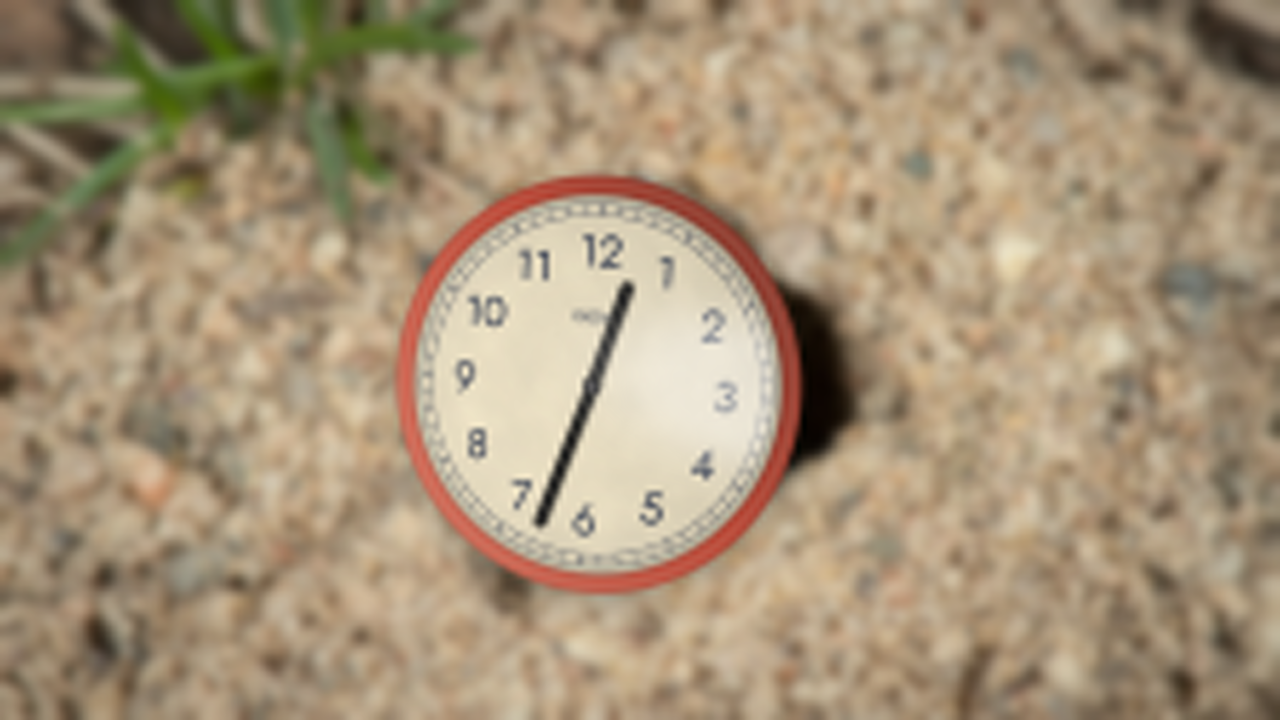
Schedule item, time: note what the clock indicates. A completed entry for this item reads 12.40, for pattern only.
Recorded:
12.33
